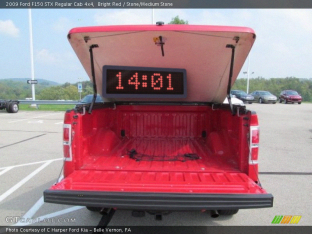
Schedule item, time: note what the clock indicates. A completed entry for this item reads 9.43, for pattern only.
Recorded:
14.01
